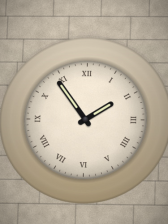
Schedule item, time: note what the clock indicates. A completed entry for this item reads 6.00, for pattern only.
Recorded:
1.54
